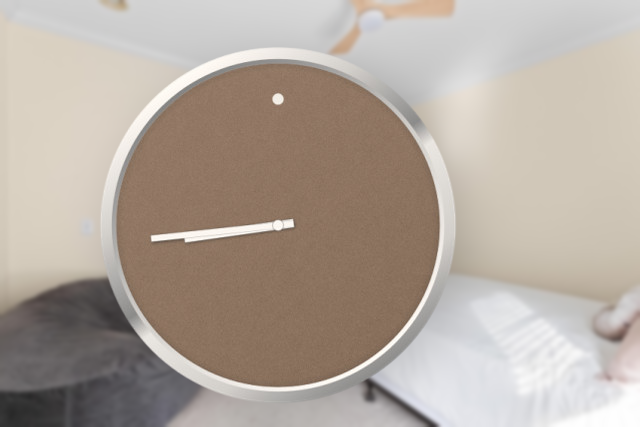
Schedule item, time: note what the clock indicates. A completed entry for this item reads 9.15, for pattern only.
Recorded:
8.44
